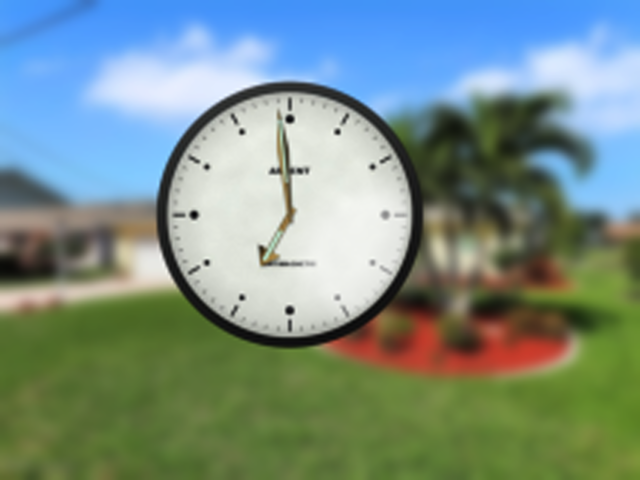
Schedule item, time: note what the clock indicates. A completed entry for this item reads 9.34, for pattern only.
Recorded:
6.59
